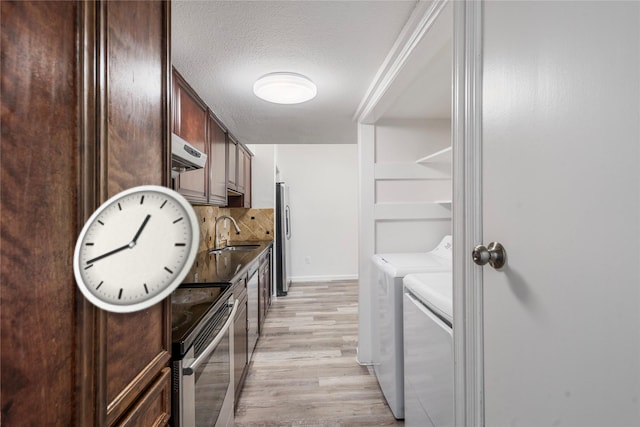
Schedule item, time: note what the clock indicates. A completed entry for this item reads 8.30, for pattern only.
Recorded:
12.41
